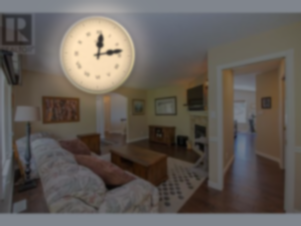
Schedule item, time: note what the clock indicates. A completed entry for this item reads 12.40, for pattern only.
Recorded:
12.13
